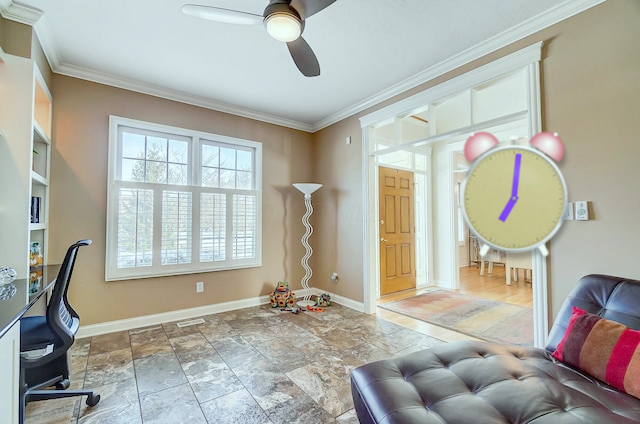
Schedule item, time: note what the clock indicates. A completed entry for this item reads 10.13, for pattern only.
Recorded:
7.01
